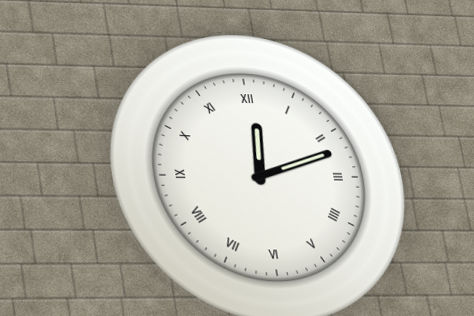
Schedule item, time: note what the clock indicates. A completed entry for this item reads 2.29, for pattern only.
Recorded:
12.12
